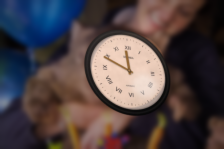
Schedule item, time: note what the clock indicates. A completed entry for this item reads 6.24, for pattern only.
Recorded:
11.49
